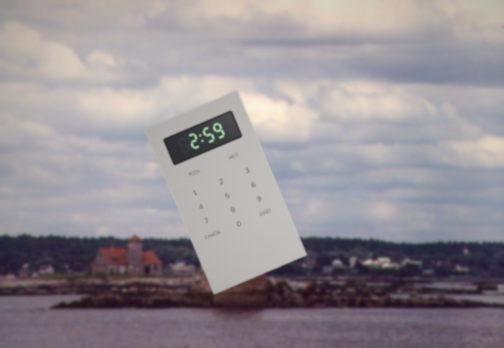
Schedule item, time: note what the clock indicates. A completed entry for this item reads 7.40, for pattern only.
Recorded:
2.59
